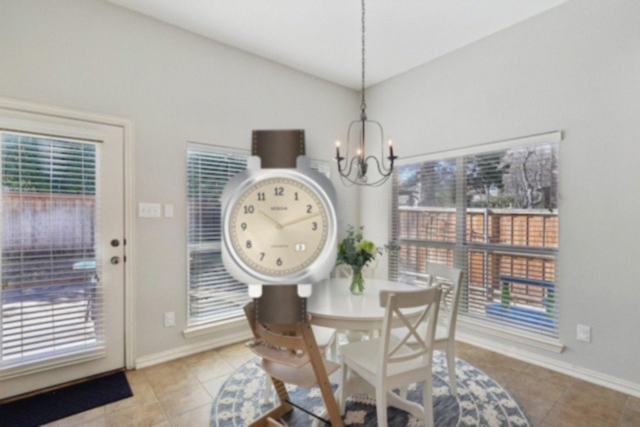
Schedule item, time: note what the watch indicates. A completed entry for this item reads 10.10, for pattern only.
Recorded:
10.12
